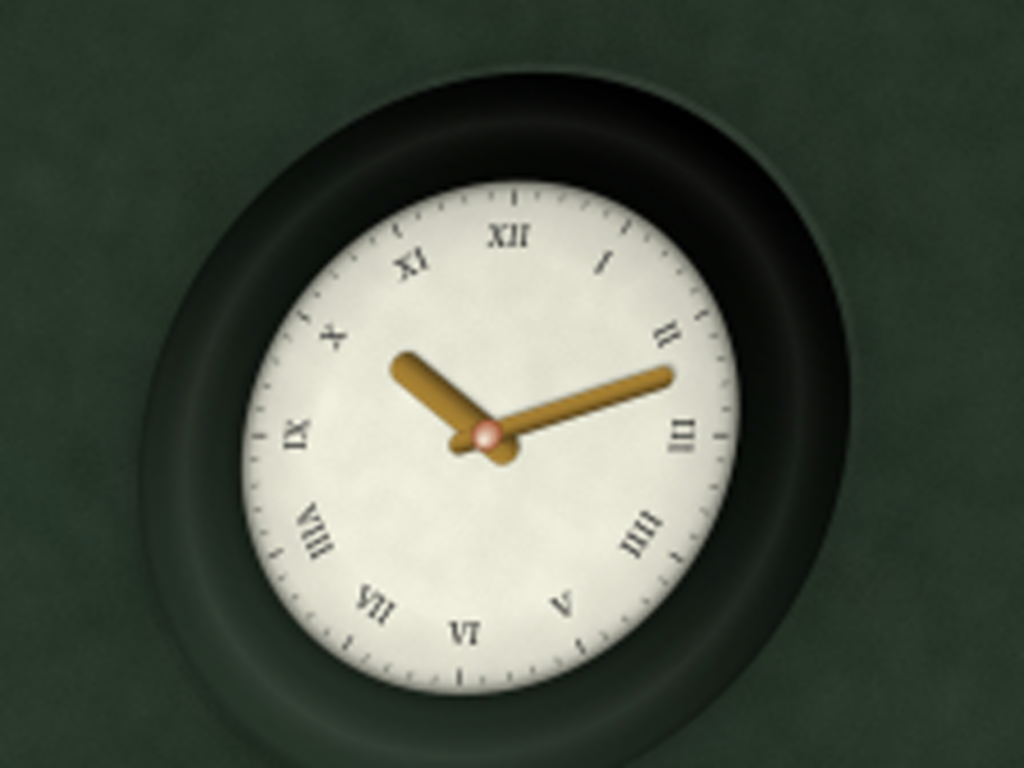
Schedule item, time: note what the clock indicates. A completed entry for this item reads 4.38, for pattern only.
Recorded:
10.12
